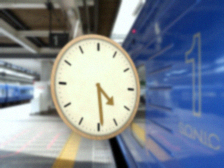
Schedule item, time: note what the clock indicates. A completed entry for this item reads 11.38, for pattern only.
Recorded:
4.29
